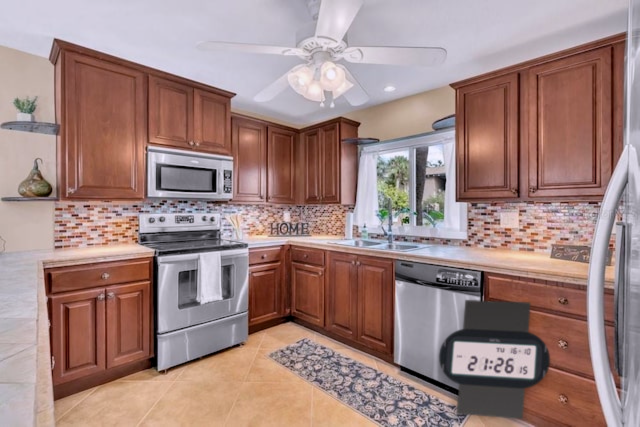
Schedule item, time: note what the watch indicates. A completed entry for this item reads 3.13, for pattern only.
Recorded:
21.26
